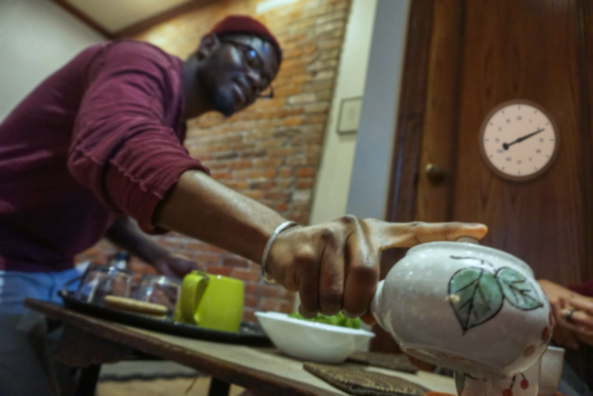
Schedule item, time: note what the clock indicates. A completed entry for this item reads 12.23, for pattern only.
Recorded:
8.11
